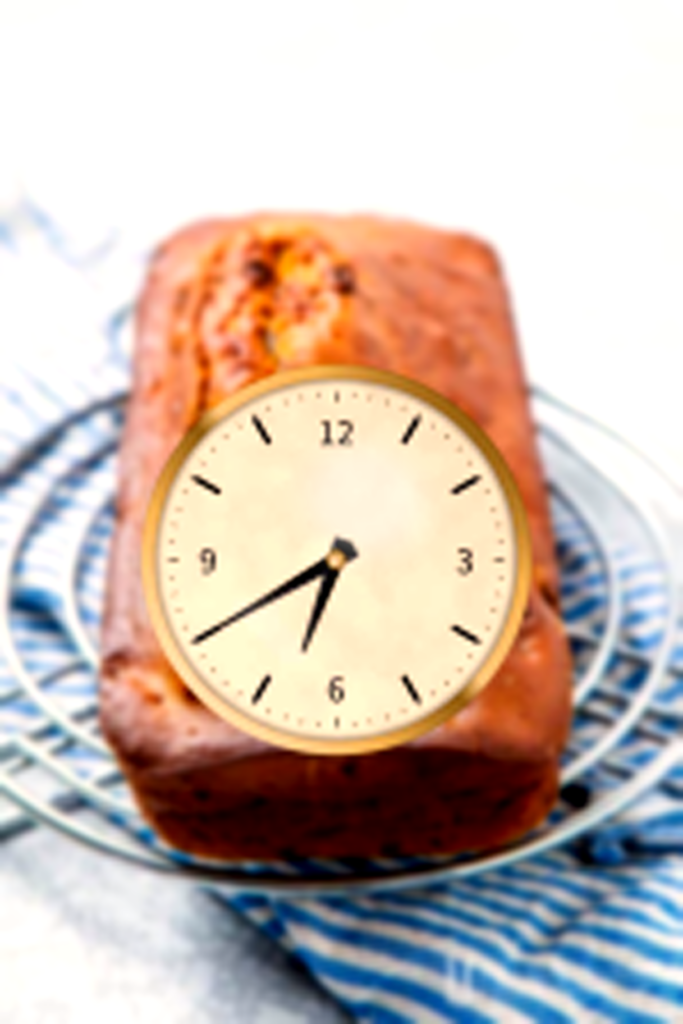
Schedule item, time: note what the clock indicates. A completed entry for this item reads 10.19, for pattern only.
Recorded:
6.40
